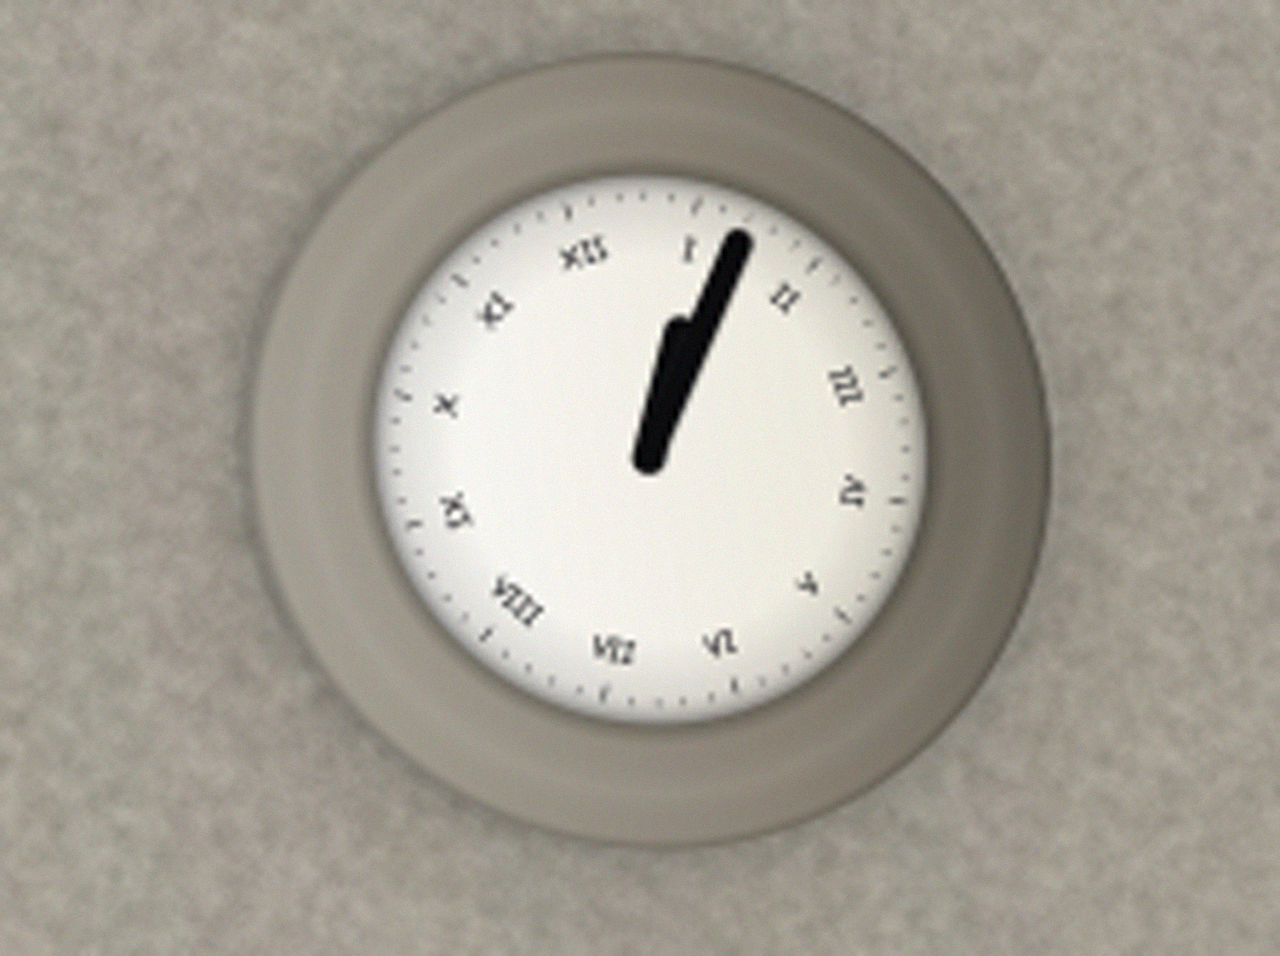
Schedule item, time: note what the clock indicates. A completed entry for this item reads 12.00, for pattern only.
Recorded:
1.07
